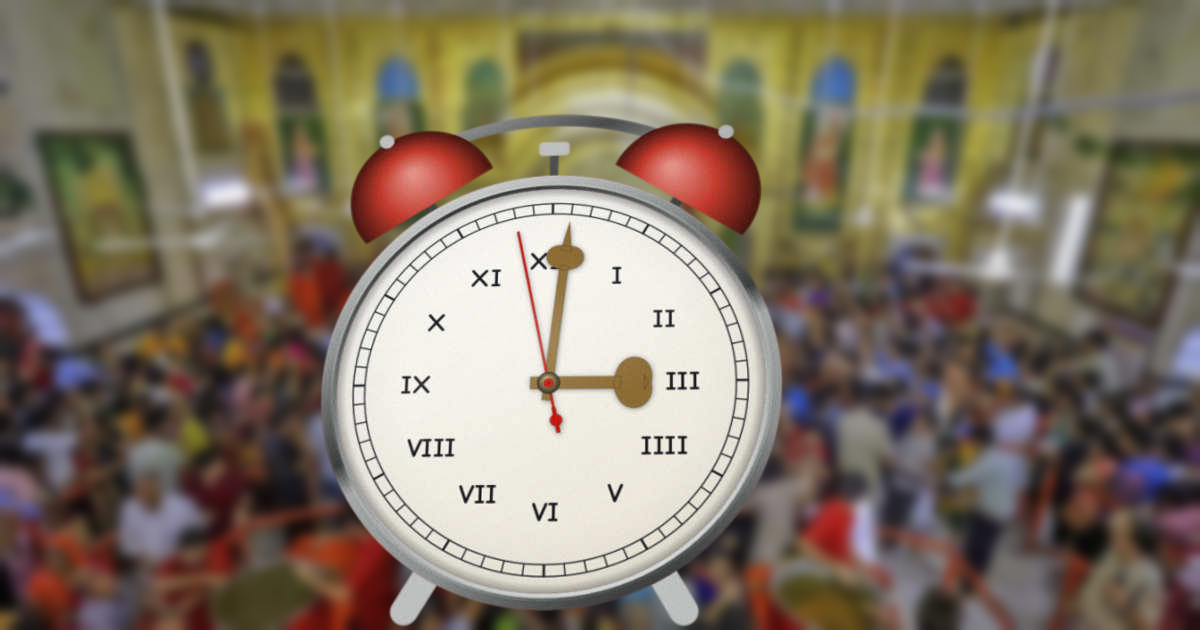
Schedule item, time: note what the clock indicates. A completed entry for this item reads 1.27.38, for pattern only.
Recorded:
3.00.58
